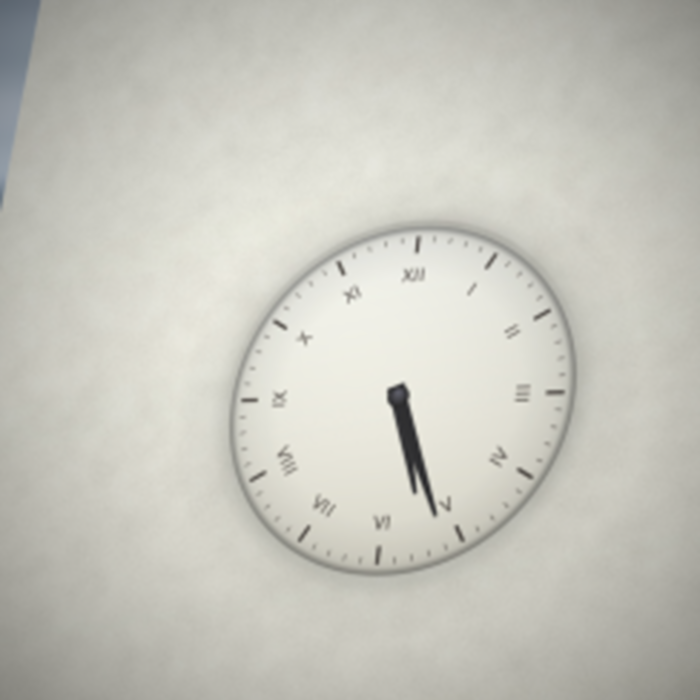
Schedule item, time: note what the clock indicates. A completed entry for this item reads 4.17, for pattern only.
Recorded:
5.26
